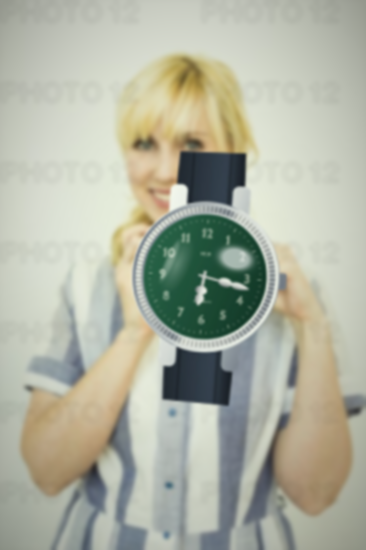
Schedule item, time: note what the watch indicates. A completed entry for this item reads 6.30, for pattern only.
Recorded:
6.17
